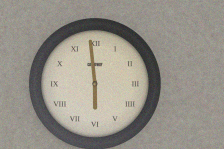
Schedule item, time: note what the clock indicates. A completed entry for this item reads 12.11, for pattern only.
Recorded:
5.59
